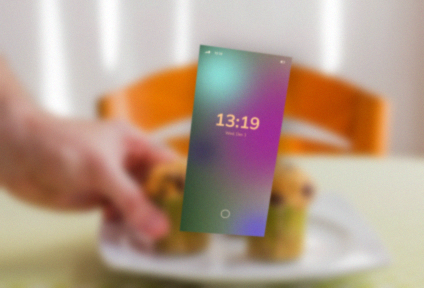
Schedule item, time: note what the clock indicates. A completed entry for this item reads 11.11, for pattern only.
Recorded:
13.19
